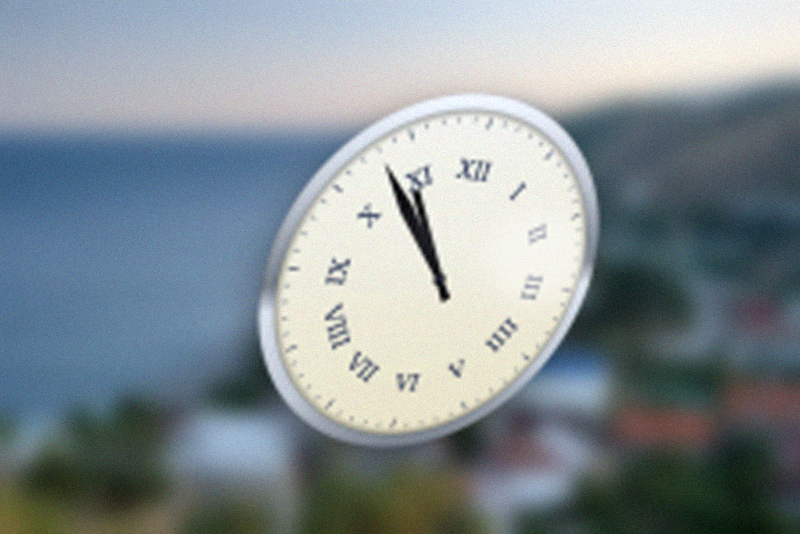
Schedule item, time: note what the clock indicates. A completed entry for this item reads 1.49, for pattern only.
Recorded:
10.53
